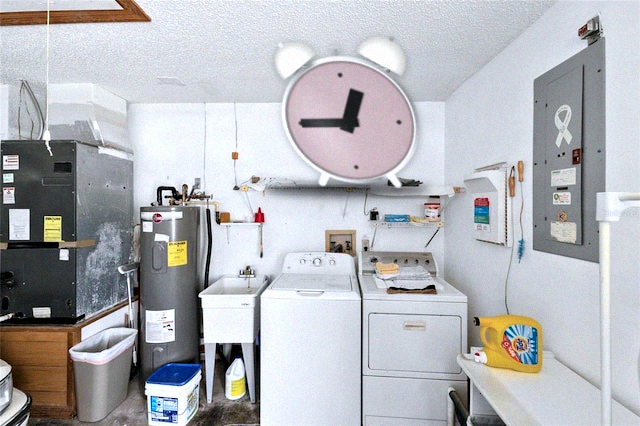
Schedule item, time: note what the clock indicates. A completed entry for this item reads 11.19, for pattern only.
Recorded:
12.45
